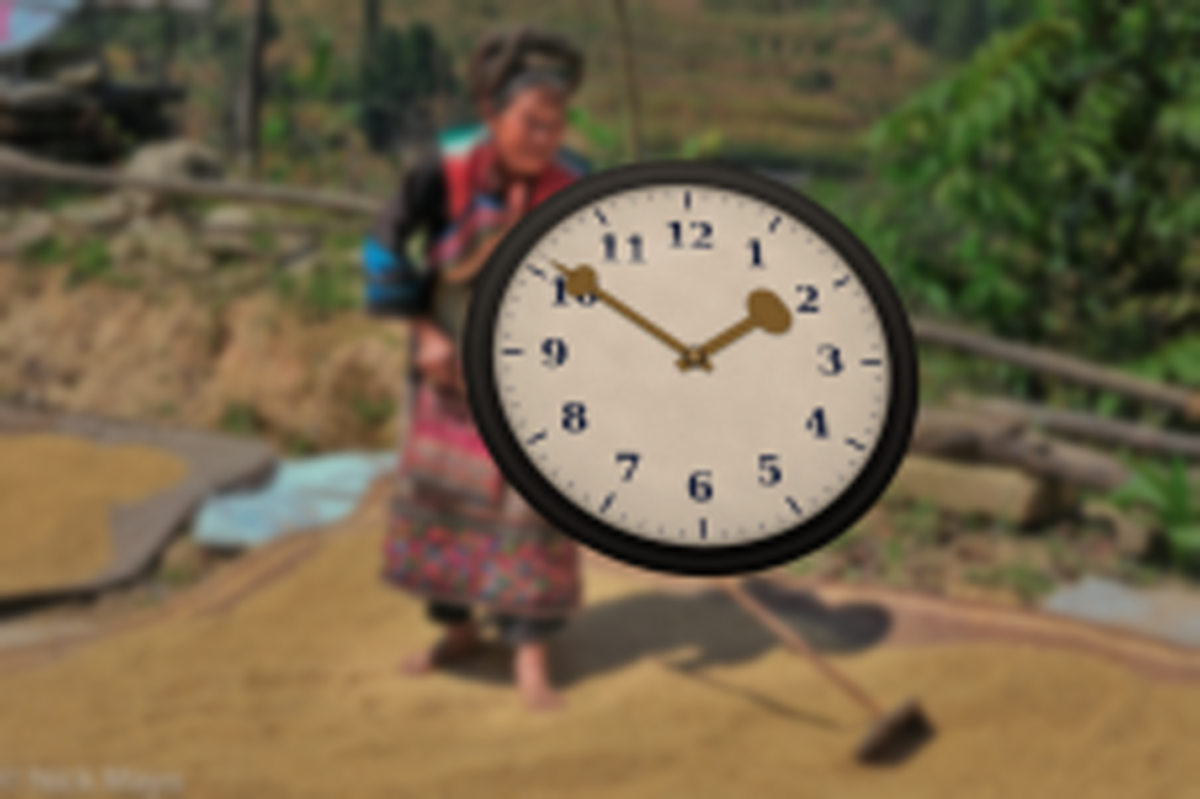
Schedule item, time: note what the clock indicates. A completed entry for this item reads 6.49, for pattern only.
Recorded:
1.51
